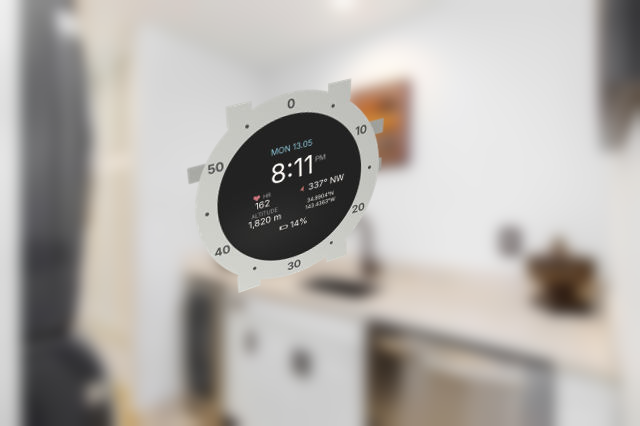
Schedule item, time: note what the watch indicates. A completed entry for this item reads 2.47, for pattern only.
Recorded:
8.11
